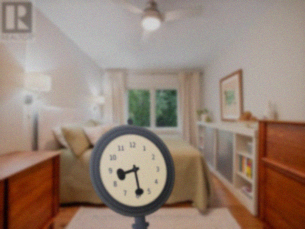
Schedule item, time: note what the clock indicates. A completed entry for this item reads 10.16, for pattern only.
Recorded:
8.29
